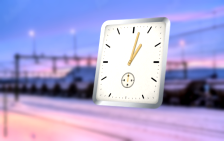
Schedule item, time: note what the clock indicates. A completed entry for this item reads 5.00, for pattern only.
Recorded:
1.02
